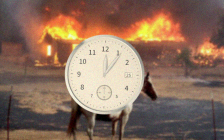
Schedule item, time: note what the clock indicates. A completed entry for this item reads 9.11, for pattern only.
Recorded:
12.06
